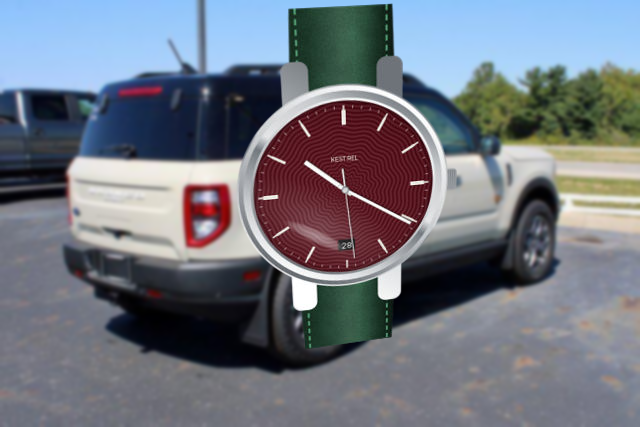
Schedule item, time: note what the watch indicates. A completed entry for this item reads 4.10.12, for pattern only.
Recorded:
10.20.29
